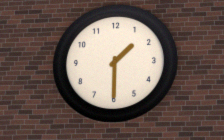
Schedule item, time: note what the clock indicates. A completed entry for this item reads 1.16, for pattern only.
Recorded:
1.30
